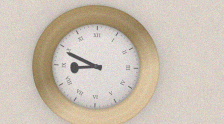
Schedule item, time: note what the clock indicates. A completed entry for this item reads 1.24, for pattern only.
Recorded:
8.49
